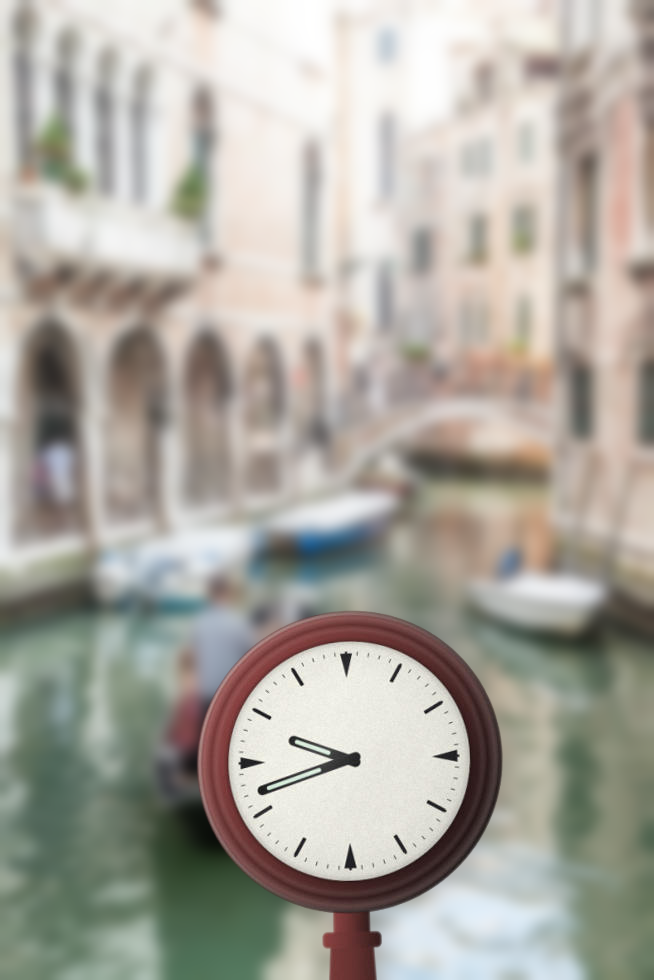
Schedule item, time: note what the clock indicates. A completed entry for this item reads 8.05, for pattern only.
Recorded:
9.42
